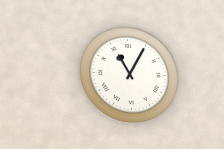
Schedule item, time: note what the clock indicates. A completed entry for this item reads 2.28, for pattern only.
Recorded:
11.05
